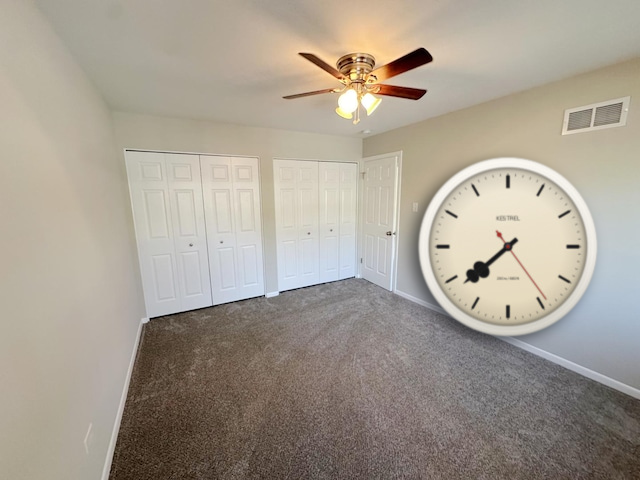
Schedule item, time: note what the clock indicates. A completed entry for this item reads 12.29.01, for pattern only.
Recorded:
7.38.24
